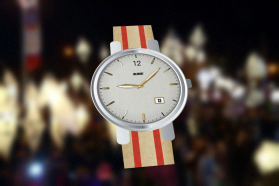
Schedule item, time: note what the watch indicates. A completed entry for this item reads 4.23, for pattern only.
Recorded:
9.08
